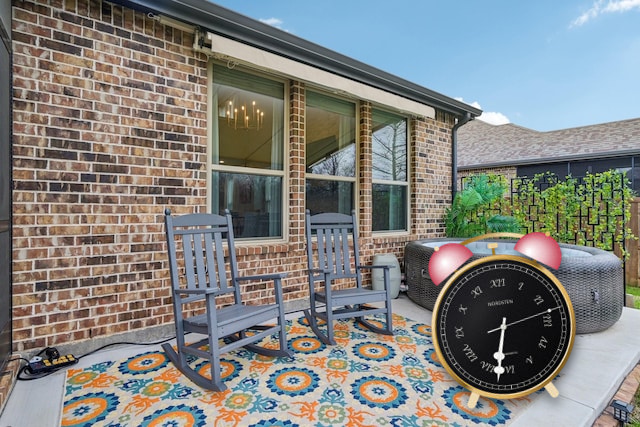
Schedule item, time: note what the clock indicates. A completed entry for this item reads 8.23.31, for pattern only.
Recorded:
6.32.13
